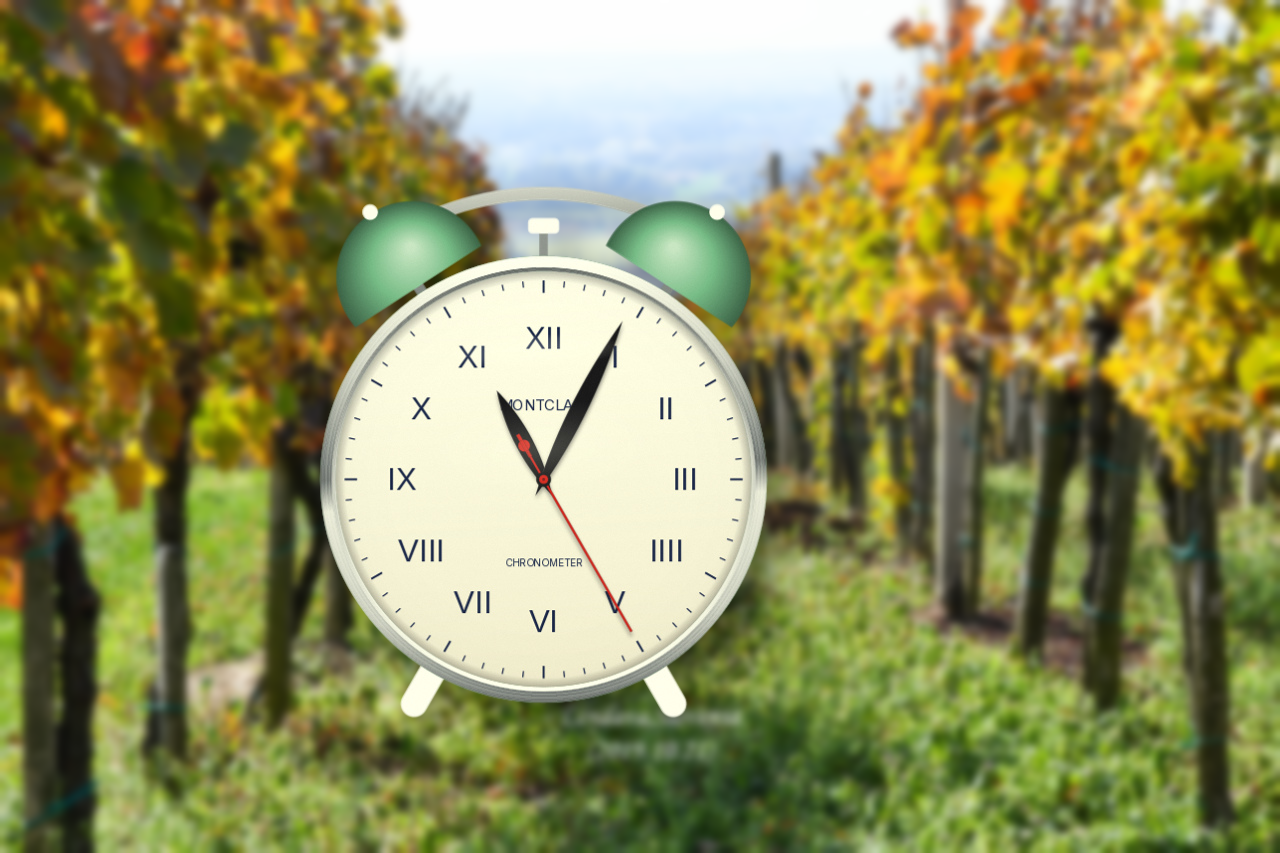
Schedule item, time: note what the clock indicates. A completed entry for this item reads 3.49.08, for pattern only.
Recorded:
11.04.25
